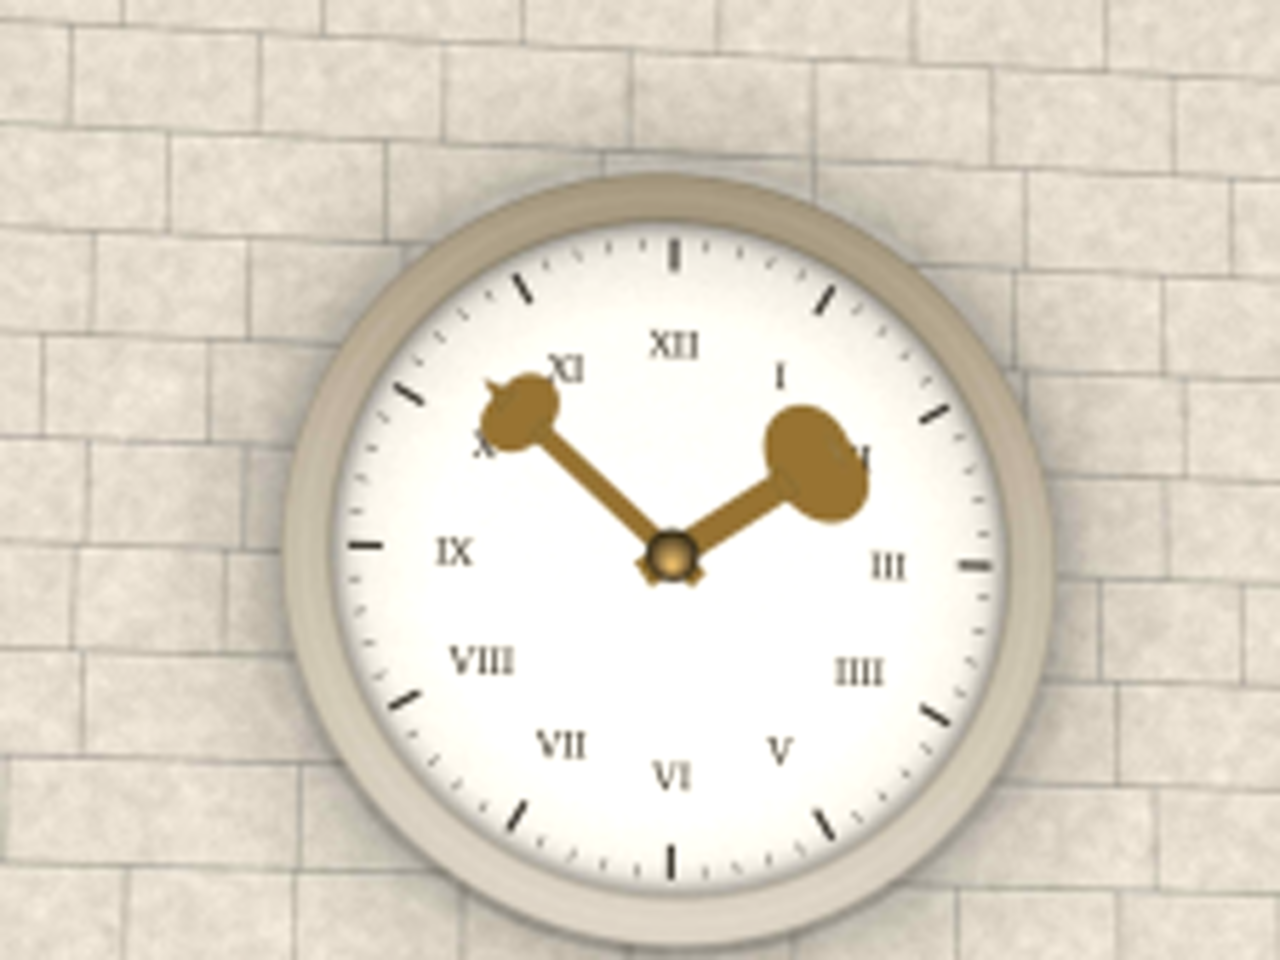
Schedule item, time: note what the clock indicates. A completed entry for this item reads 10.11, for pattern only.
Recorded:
1.52
